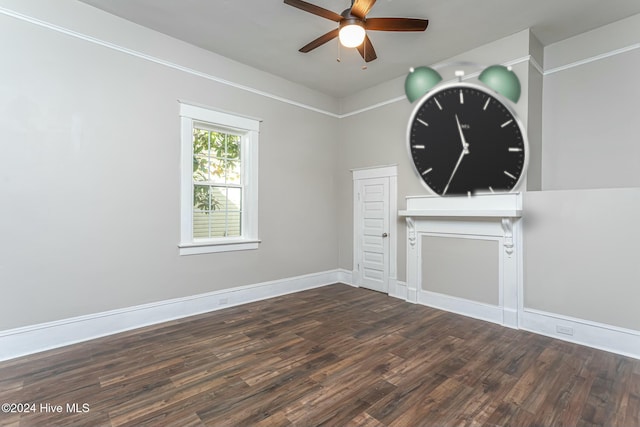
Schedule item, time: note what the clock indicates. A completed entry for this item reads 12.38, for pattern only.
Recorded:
11.35
